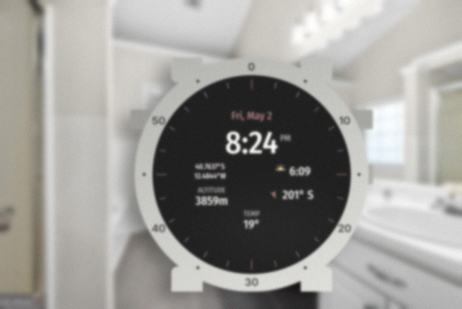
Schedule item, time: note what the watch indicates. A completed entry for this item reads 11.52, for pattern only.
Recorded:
8.24
